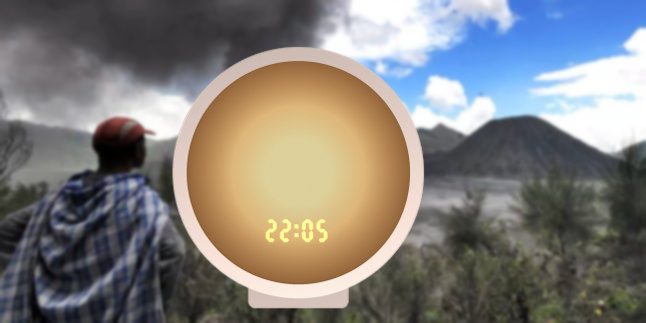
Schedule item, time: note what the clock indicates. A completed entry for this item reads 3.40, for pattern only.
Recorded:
22.05
